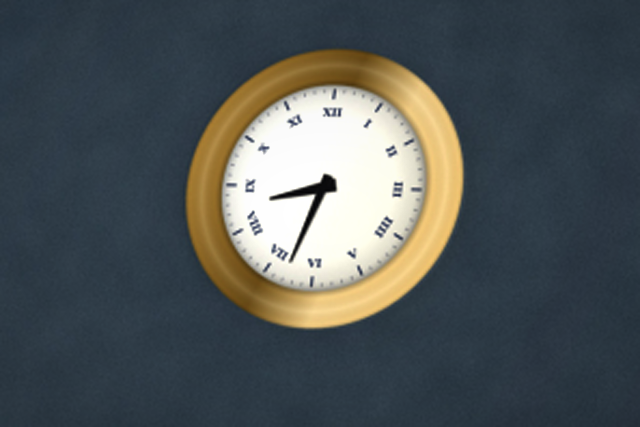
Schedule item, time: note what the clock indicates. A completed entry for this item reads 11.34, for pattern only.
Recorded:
8.33
